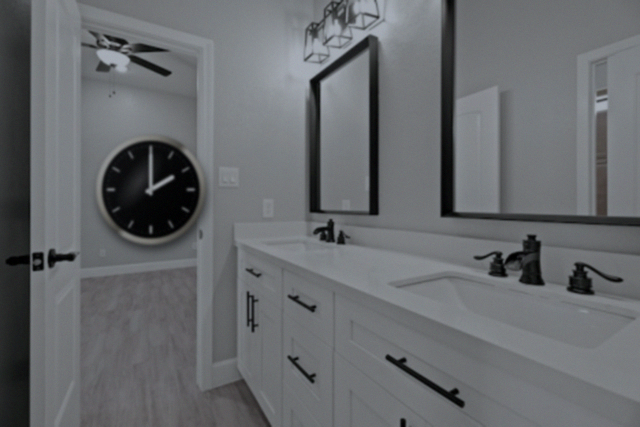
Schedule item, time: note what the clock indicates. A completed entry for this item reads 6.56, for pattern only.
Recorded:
2.00
